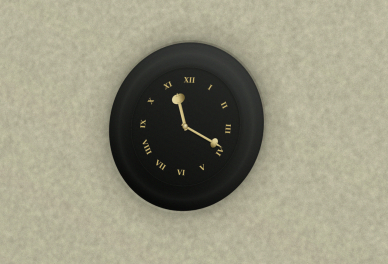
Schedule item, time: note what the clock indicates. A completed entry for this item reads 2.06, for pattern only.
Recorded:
11.19
